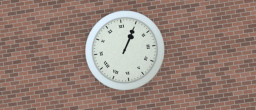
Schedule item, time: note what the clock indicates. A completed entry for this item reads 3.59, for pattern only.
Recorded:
1.05
